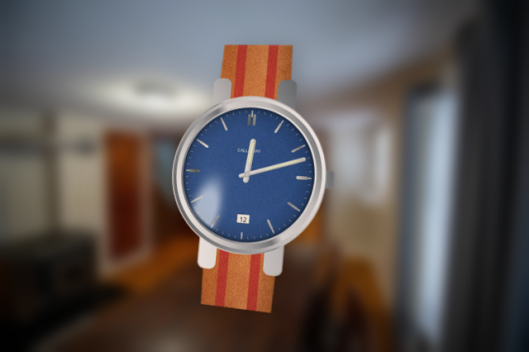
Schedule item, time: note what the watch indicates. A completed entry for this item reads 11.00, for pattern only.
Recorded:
12.12
